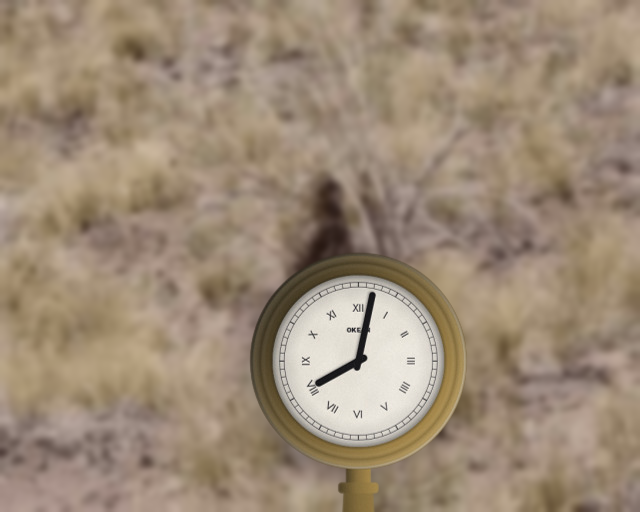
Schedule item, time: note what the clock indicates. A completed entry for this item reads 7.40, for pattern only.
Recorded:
8.02
